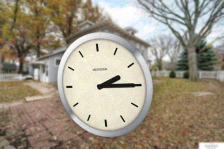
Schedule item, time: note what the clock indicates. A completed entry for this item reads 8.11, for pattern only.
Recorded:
2.15
